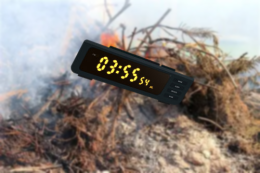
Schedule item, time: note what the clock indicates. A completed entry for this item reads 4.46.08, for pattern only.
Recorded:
3.55.54
